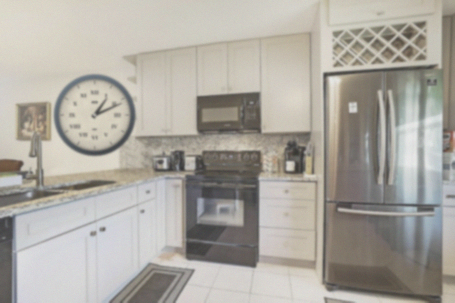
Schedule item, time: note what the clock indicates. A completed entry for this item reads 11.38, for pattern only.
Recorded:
1.11
